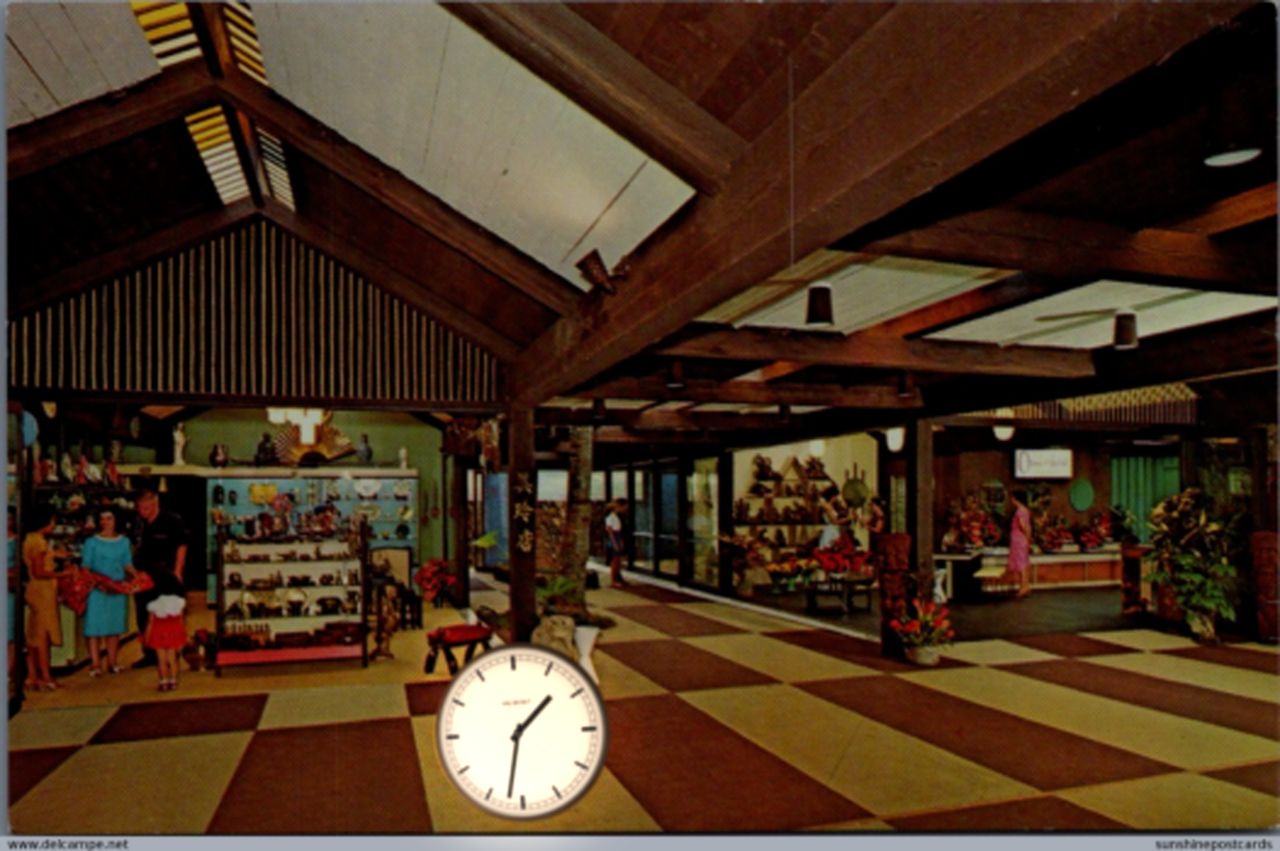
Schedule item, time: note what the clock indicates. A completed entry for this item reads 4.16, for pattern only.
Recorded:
1.32
